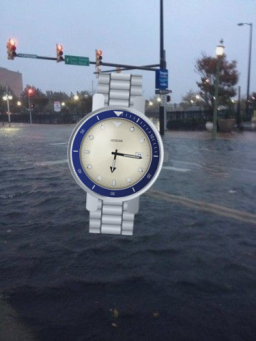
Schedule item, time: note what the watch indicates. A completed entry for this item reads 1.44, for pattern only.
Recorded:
6.16
